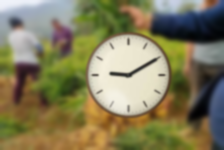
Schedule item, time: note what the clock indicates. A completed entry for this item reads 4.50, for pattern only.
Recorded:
9.10
